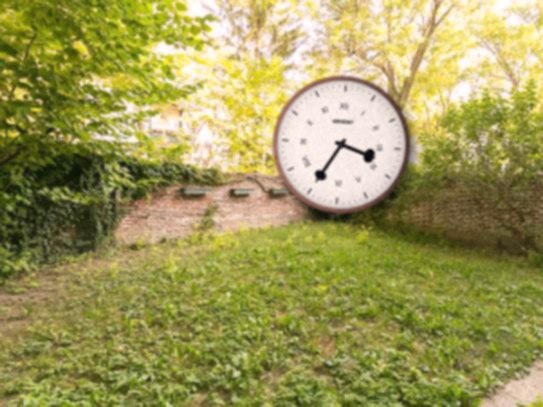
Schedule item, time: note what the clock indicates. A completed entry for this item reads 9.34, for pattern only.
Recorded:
3.35
